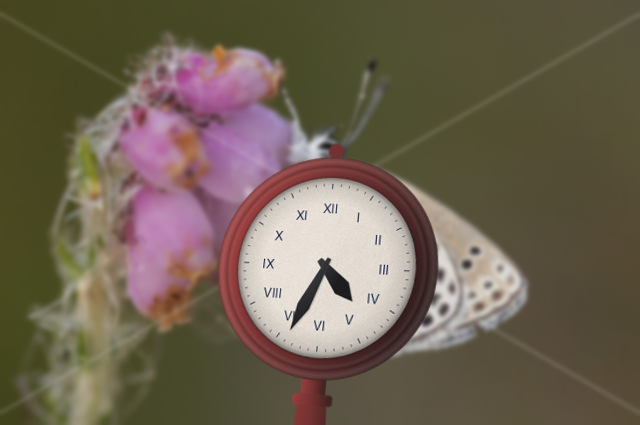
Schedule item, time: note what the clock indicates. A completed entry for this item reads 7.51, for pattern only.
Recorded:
4.34
